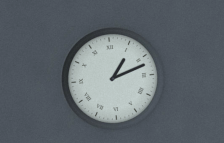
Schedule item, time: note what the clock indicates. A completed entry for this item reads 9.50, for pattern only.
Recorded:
1.12
